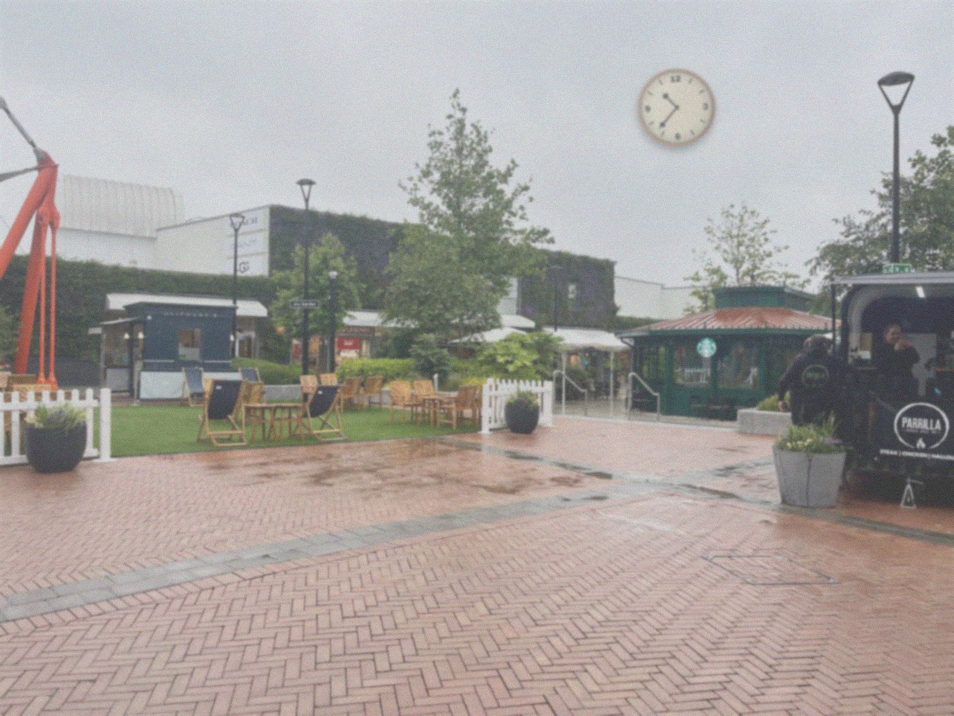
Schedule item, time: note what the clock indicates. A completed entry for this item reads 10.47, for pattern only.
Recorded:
10.37
